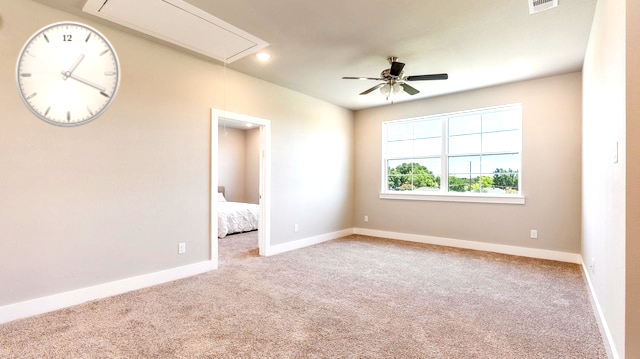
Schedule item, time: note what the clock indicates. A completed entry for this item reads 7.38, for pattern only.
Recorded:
1.19
